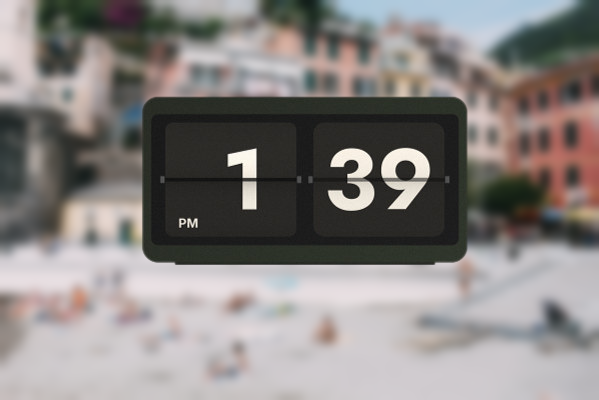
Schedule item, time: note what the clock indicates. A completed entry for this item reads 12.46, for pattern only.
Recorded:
1.39
